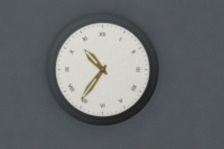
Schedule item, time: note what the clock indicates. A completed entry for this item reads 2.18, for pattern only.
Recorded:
10.36
